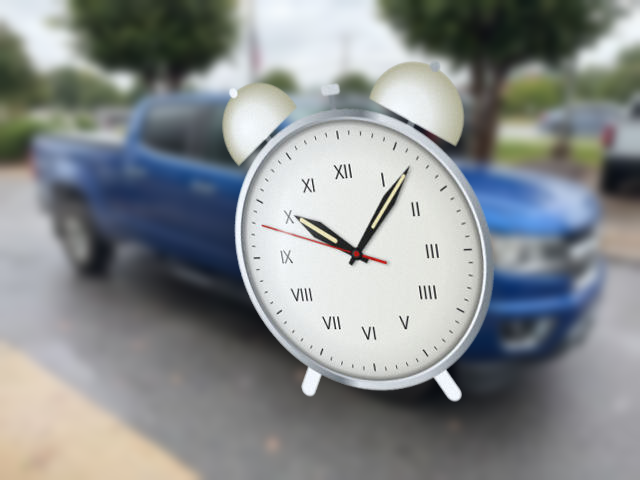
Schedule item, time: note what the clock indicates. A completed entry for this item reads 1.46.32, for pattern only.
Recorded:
10.06.48
